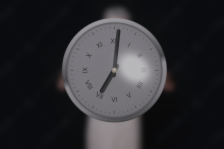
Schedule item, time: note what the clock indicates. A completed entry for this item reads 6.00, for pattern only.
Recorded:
7.01
